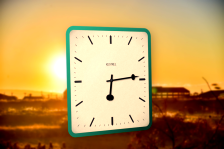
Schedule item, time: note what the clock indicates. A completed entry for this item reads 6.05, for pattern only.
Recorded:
6.14
